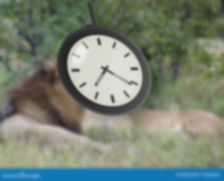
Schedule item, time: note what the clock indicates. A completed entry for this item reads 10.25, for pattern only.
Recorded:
7.21
